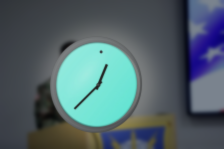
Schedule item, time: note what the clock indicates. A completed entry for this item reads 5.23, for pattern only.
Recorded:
12.37
